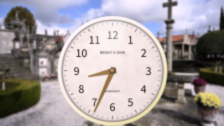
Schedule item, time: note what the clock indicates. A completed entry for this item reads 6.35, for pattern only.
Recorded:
8.34
